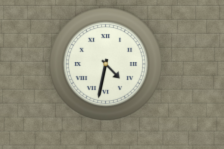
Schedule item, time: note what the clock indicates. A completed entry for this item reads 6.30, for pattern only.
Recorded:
4.32
